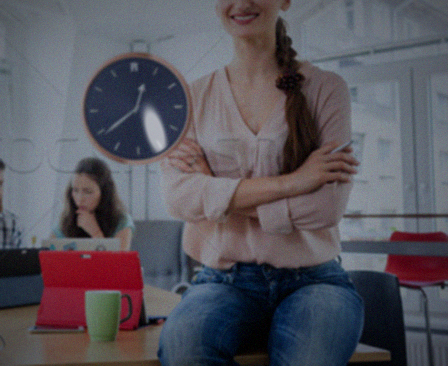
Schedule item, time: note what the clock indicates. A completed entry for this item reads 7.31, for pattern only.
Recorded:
12.39
